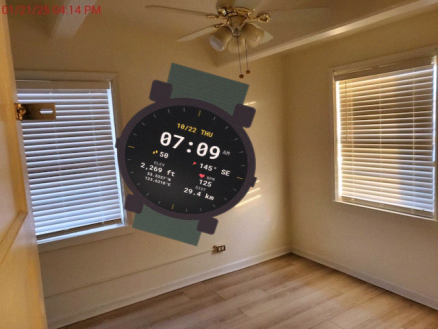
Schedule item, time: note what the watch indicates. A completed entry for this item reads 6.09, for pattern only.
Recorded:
7.09
